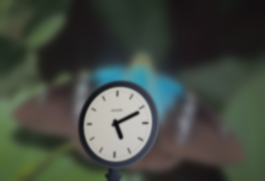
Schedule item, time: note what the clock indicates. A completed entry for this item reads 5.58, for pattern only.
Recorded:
5.11
